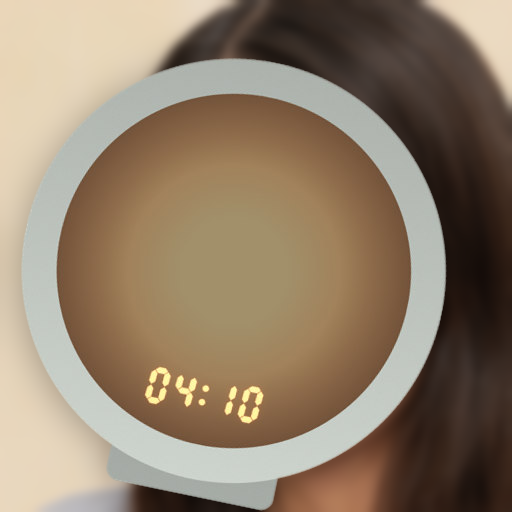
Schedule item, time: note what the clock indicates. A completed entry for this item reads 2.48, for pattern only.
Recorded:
4.10
